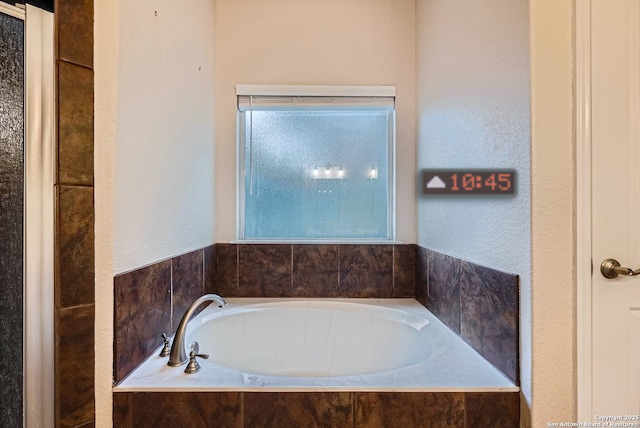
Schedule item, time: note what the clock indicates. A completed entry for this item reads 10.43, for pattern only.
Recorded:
10.45
